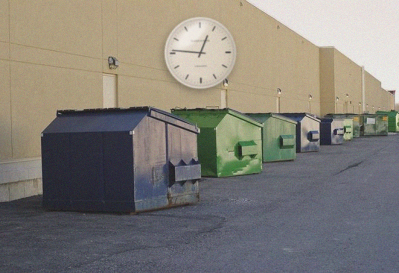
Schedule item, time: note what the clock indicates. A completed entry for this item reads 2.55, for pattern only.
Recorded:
12.46
